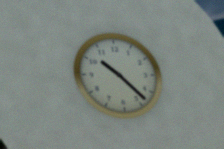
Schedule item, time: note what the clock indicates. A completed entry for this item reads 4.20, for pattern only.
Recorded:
10.23
